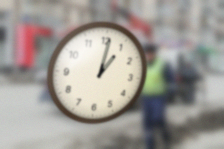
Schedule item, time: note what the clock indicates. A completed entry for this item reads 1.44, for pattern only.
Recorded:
1.01
